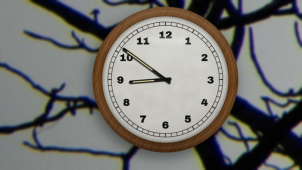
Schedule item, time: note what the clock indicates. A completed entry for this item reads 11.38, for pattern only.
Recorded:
8.51
